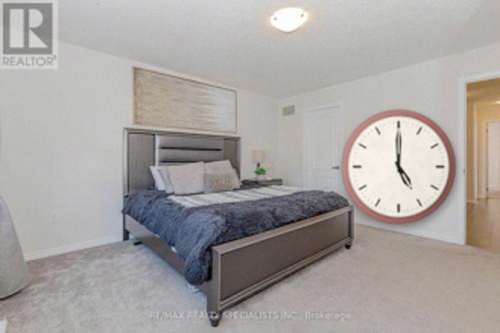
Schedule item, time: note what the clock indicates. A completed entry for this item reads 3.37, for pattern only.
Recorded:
5.00
